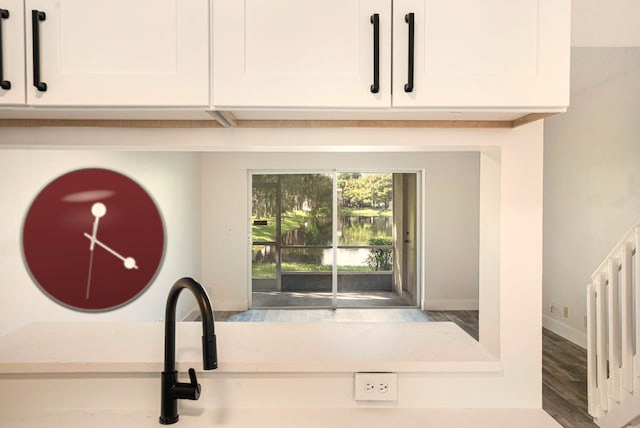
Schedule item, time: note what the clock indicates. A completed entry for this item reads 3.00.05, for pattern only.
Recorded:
12.20.31
